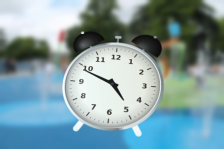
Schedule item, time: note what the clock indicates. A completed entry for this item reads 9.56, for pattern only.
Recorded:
4.49
